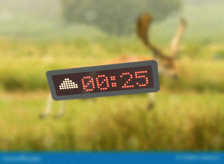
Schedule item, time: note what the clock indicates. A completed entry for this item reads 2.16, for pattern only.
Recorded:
0.25
